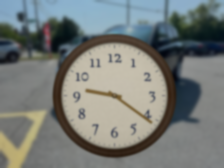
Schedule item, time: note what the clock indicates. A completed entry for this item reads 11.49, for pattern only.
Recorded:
9.21
